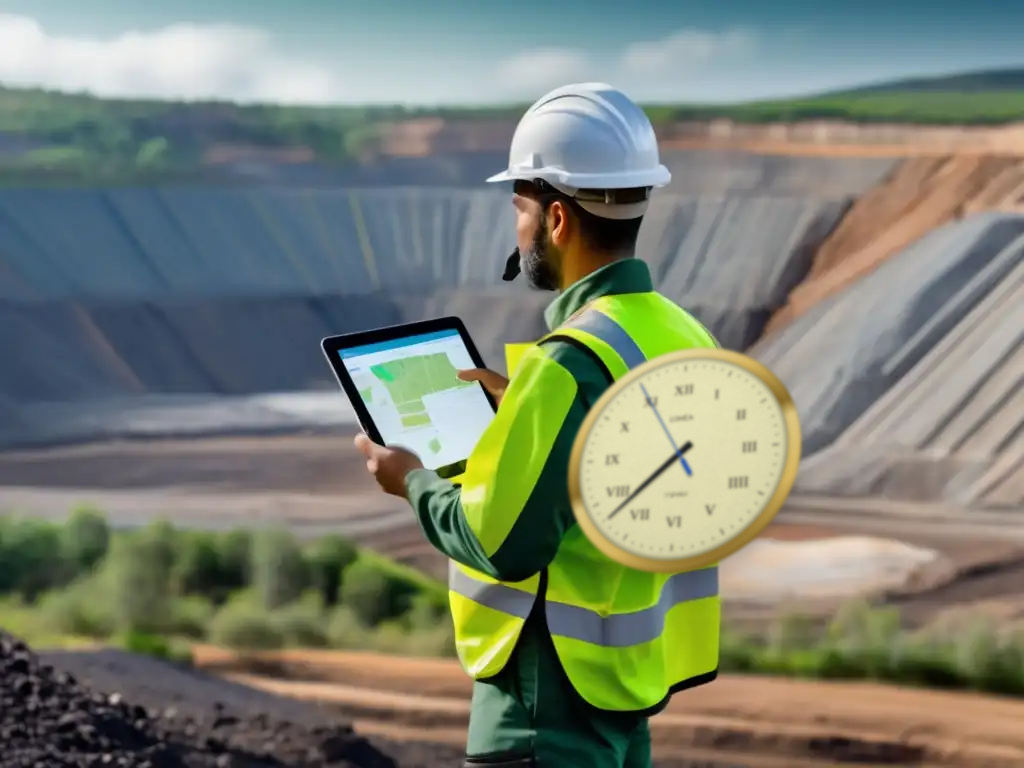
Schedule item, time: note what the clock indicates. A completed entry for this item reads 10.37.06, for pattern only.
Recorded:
7.37.55
